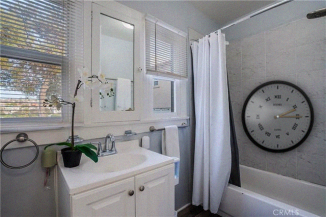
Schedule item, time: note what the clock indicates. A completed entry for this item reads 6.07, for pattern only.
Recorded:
2.15
